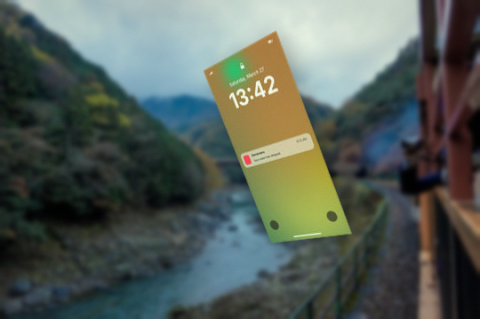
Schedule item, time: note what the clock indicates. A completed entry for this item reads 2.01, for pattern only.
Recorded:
13.42
